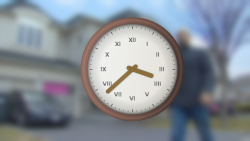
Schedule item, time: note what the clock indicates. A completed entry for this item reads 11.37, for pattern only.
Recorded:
3.38
